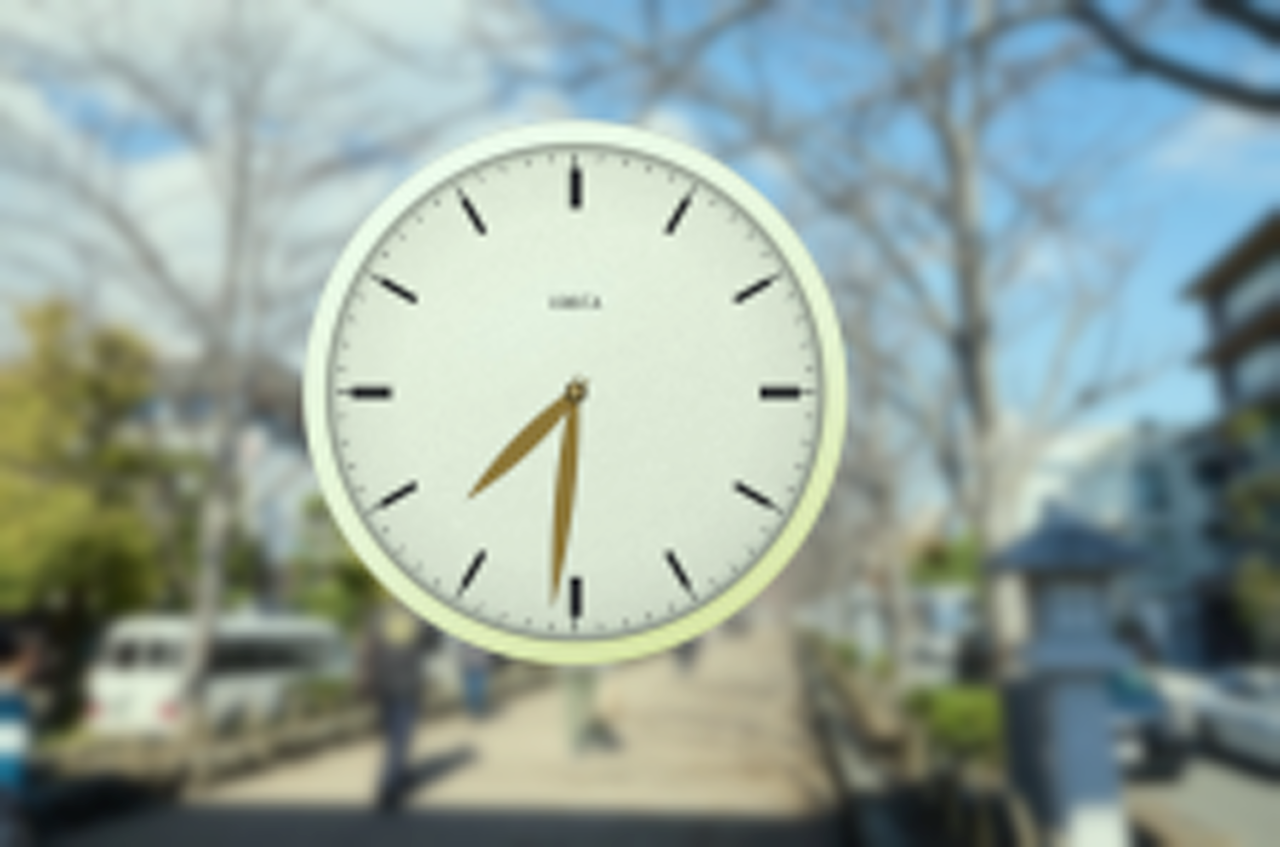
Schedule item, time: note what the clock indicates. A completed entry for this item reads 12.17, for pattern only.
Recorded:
7.31
